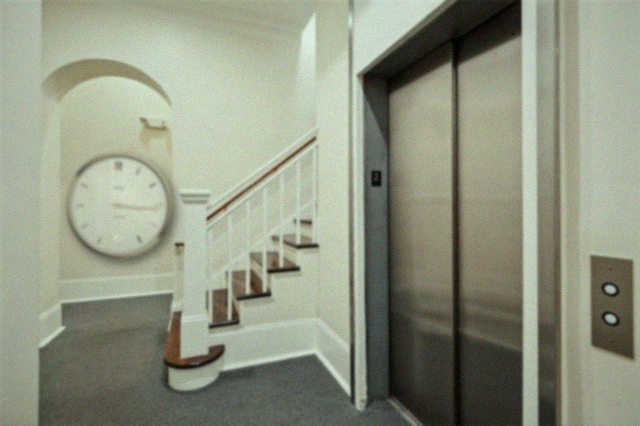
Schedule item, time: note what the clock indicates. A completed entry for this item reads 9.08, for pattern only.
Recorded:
3.16
